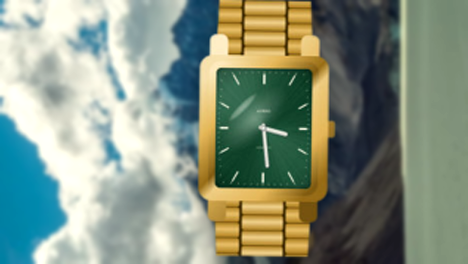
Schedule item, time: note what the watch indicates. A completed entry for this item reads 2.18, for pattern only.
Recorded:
3.29
